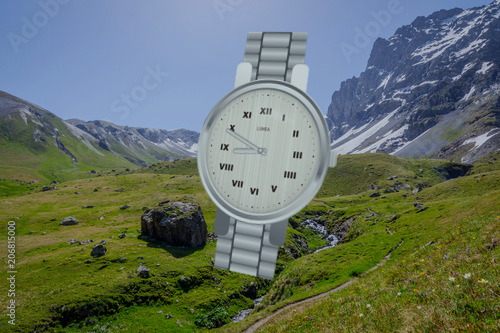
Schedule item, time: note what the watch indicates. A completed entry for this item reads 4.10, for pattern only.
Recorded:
8.49
